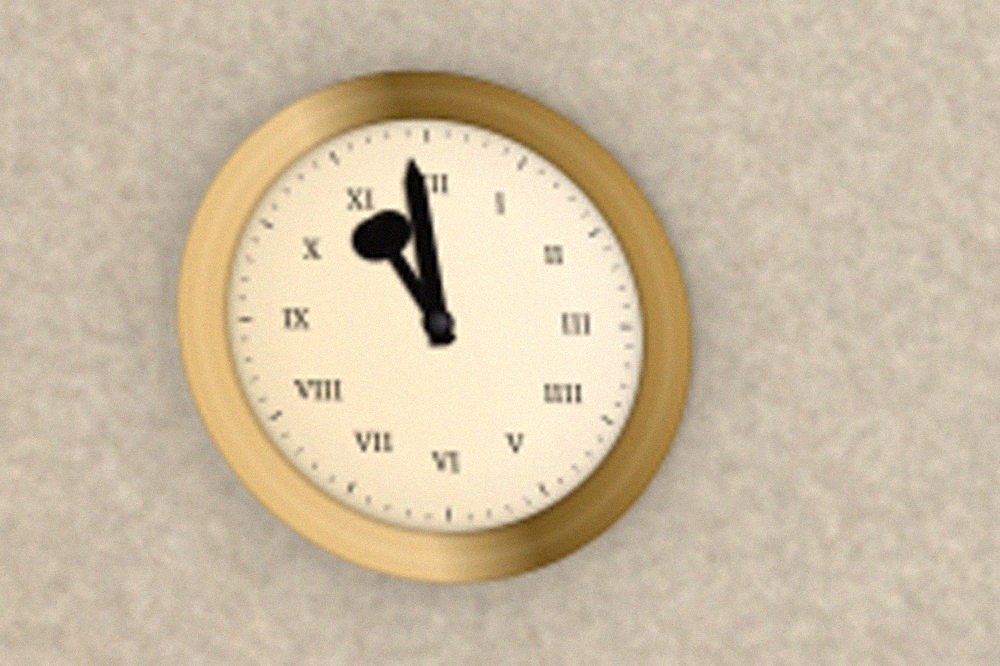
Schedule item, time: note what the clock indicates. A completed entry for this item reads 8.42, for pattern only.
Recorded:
10.59
